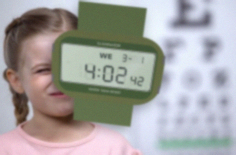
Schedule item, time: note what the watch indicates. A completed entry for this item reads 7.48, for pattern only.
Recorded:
4.02
